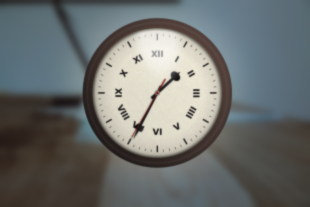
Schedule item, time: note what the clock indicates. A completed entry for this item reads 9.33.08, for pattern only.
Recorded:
1.34.35
